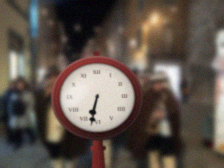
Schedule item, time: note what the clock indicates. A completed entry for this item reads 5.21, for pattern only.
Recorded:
6.32
